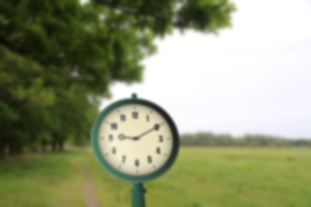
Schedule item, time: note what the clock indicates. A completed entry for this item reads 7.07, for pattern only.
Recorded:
9.10
